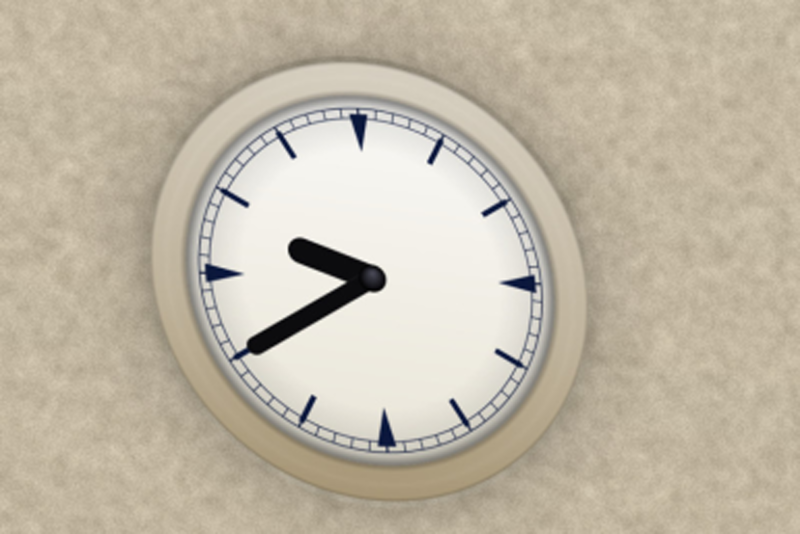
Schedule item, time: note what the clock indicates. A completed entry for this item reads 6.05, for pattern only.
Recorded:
9.40
